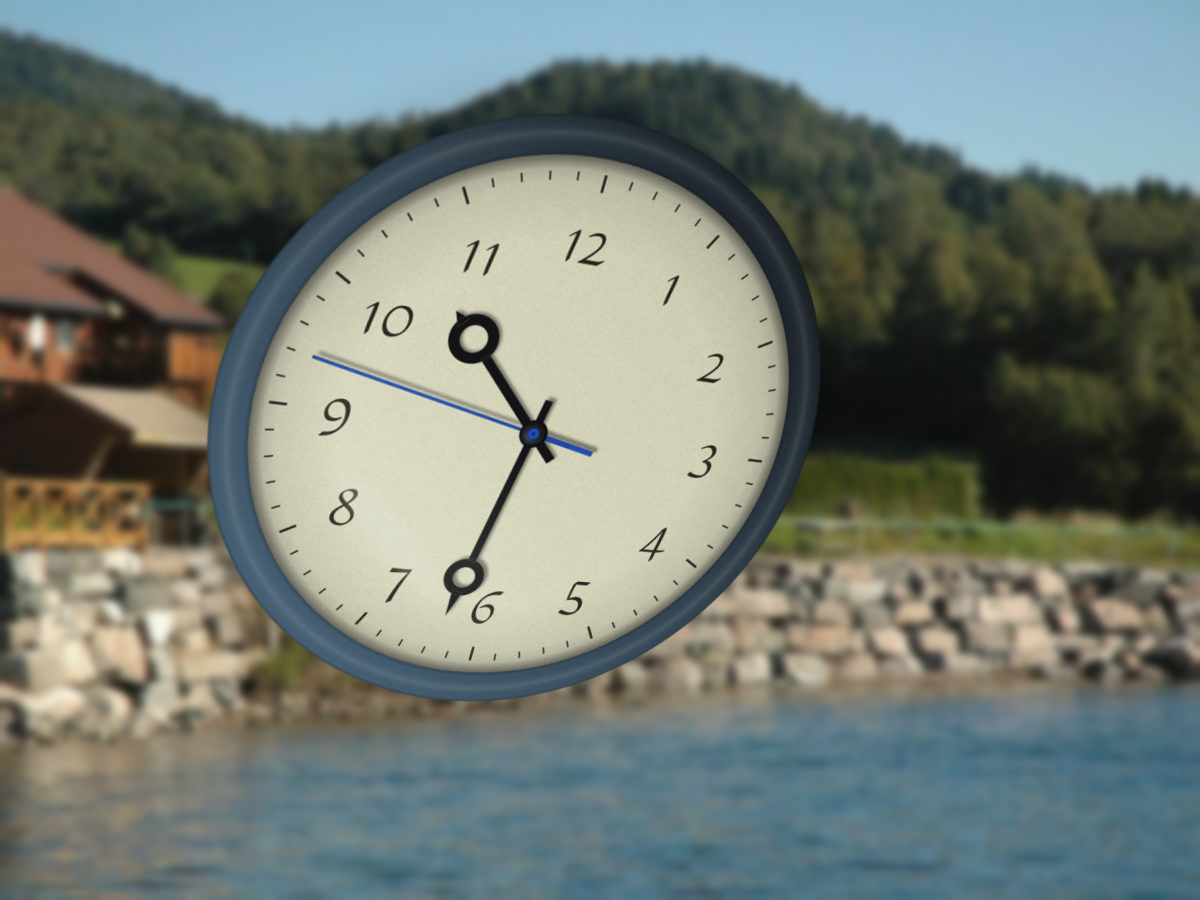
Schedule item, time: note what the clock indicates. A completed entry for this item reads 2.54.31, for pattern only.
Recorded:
10.31.47
